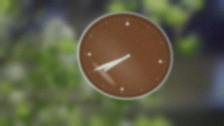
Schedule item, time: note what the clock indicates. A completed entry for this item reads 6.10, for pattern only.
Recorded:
7.40
